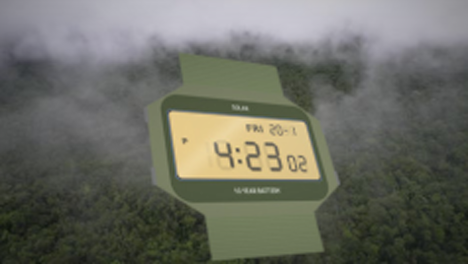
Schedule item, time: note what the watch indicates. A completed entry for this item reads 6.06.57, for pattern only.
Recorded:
4.23.02
